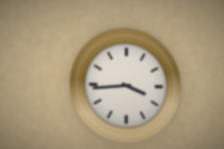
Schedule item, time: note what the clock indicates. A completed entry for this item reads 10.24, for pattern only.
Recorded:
3.44
